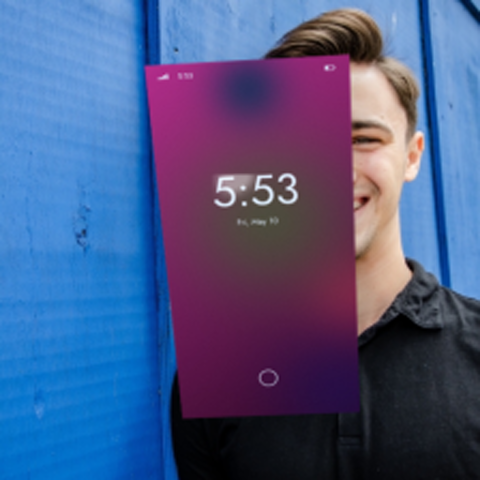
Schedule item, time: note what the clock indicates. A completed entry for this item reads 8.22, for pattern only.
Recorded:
5.53
